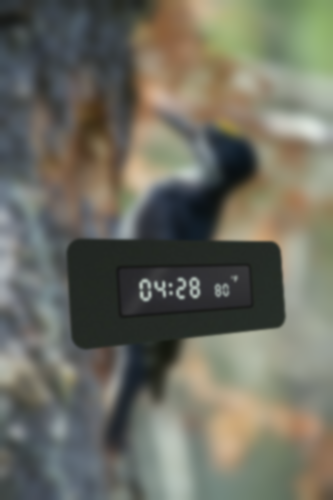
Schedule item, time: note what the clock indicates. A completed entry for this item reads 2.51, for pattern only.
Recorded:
4.28
